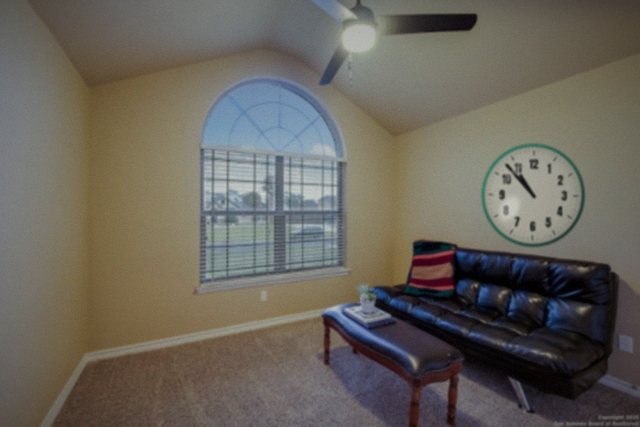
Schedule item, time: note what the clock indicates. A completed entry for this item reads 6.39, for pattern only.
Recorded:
10.53
